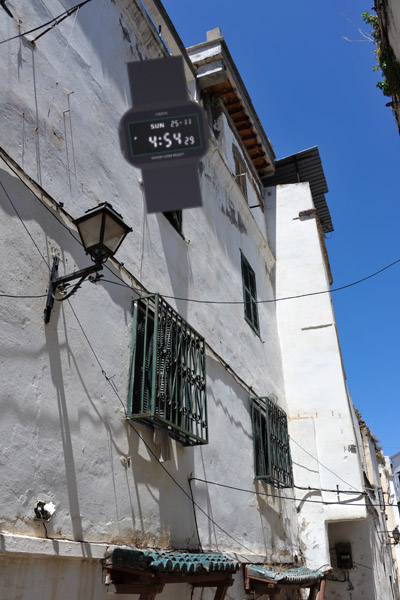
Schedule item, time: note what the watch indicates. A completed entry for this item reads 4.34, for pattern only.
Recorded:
4.54
